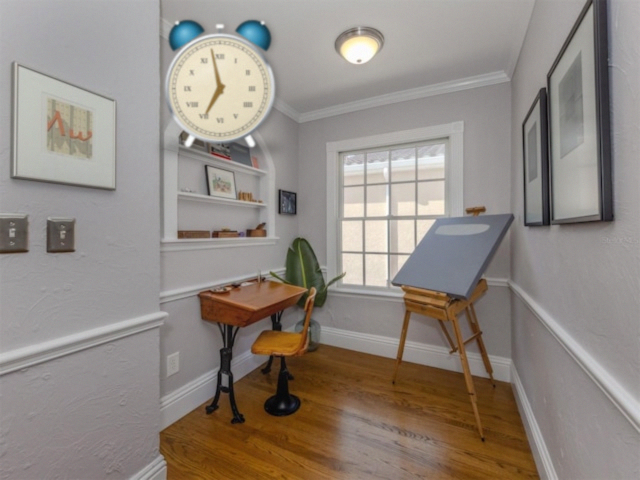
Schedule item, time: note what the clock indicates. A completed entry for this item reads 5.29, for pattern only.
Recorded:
6.58
